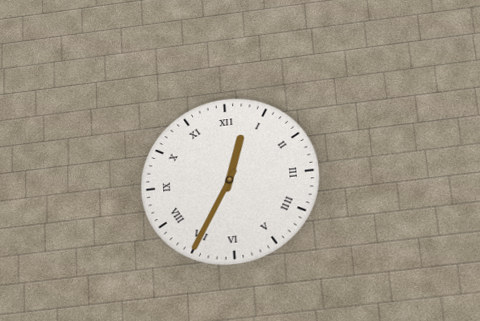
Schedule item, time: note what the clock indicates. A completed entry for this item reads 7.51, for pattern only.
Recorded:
12.35
